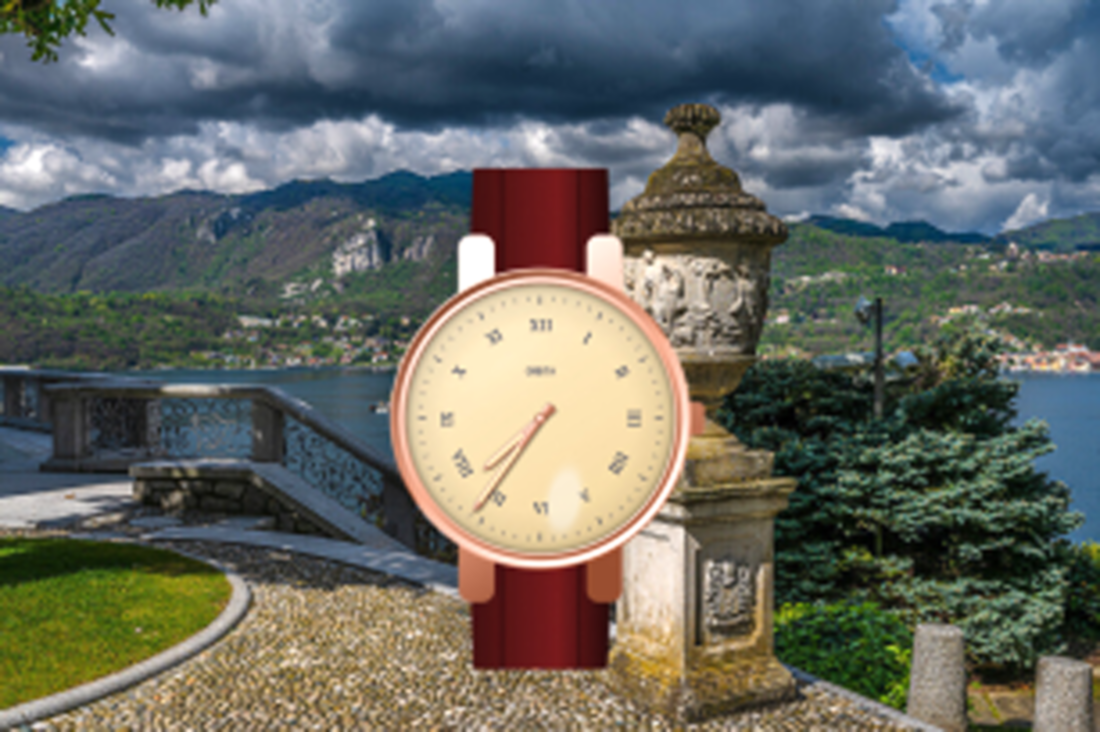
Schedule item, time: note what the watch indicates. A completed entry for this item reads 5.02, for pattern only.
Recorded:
7.36
